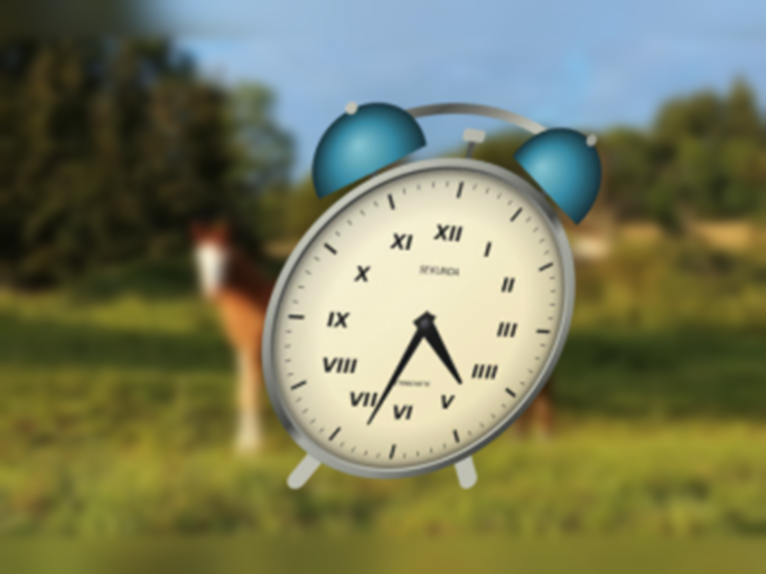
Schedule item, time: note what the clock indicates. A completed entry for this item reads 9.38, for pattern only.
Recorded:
4.33
